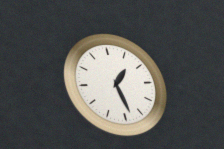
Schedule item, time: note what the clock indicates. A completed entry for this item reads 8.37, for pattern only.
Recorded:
1.28
